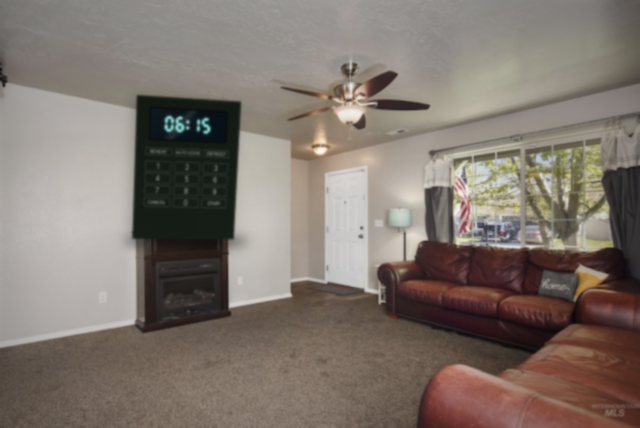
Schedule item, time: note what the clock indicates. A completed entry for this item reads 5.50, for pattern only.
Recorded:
6.15
